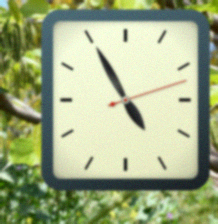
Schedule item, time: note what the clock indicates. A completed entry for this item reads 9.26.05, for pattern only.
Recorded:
4.55.12
